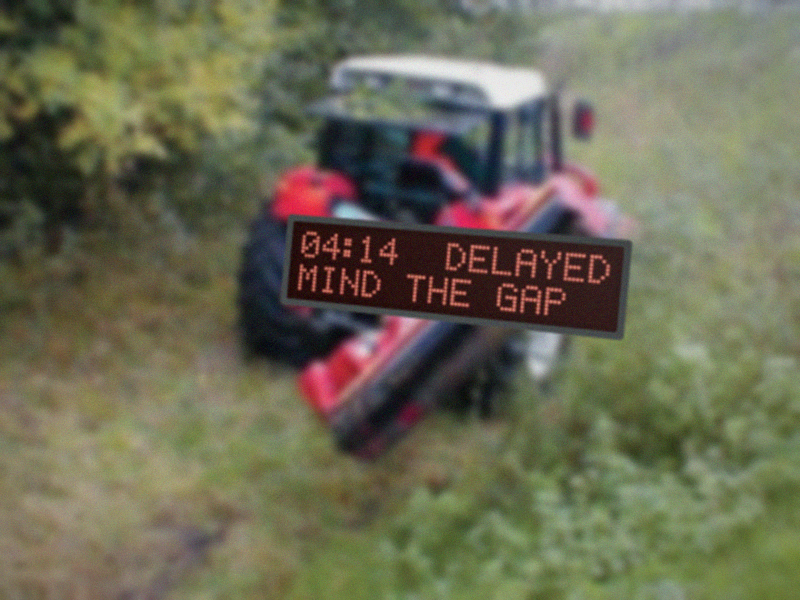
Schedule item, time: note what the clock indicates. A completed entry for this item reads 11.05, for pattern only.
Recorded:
4.14
